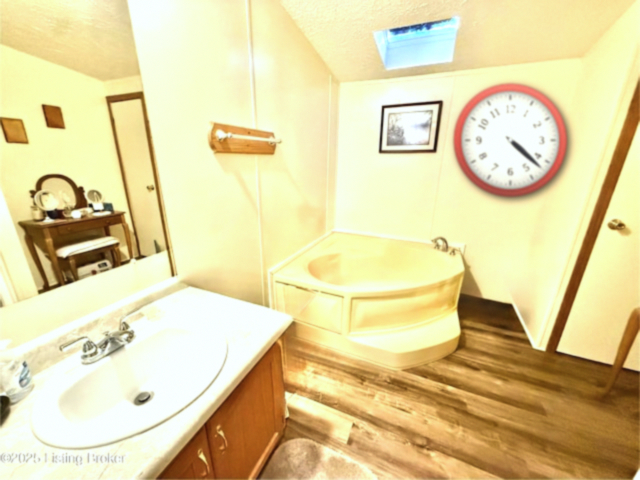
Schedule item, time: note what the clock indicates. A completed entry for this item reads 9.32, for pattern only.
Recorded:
4.22
